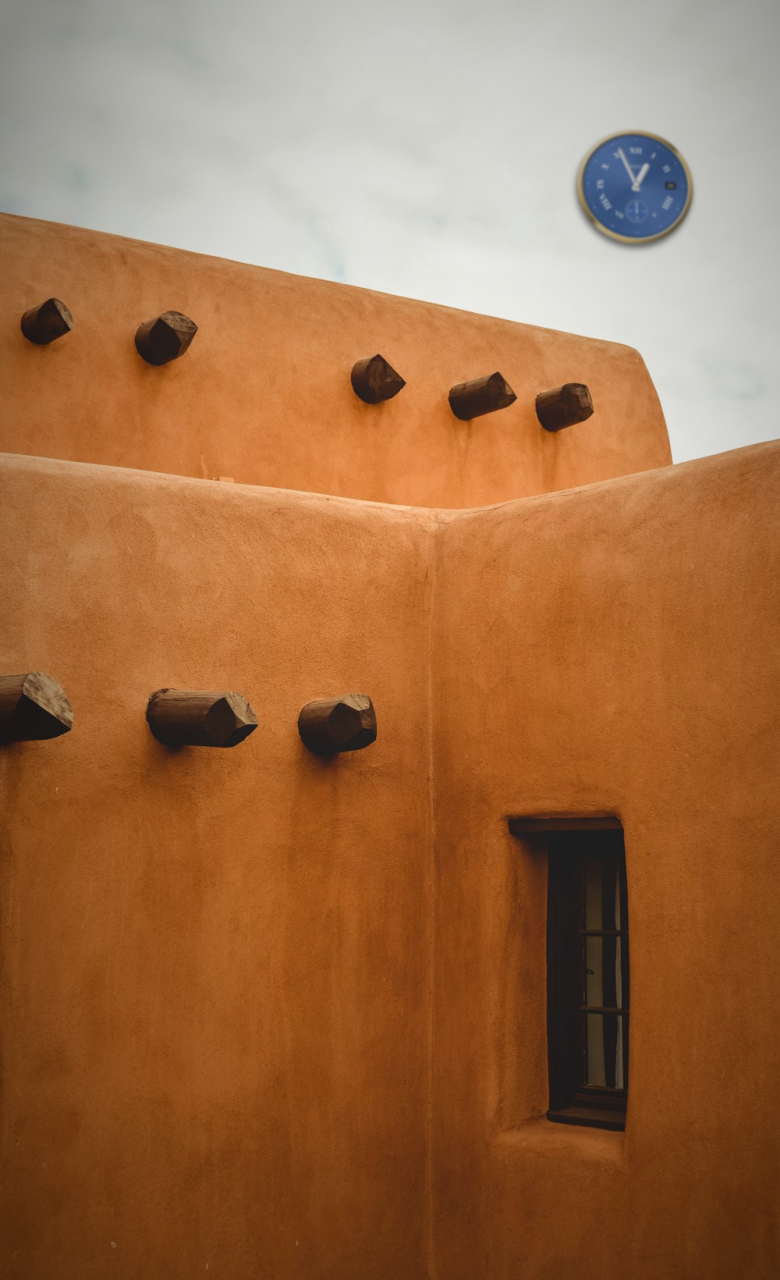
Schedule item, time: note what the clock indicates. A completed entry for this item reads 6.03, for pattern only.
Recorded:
12.56
